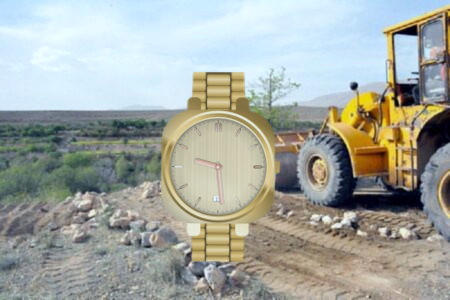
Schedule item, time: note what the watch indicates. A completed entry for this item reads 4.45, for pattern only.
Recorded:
9.29
